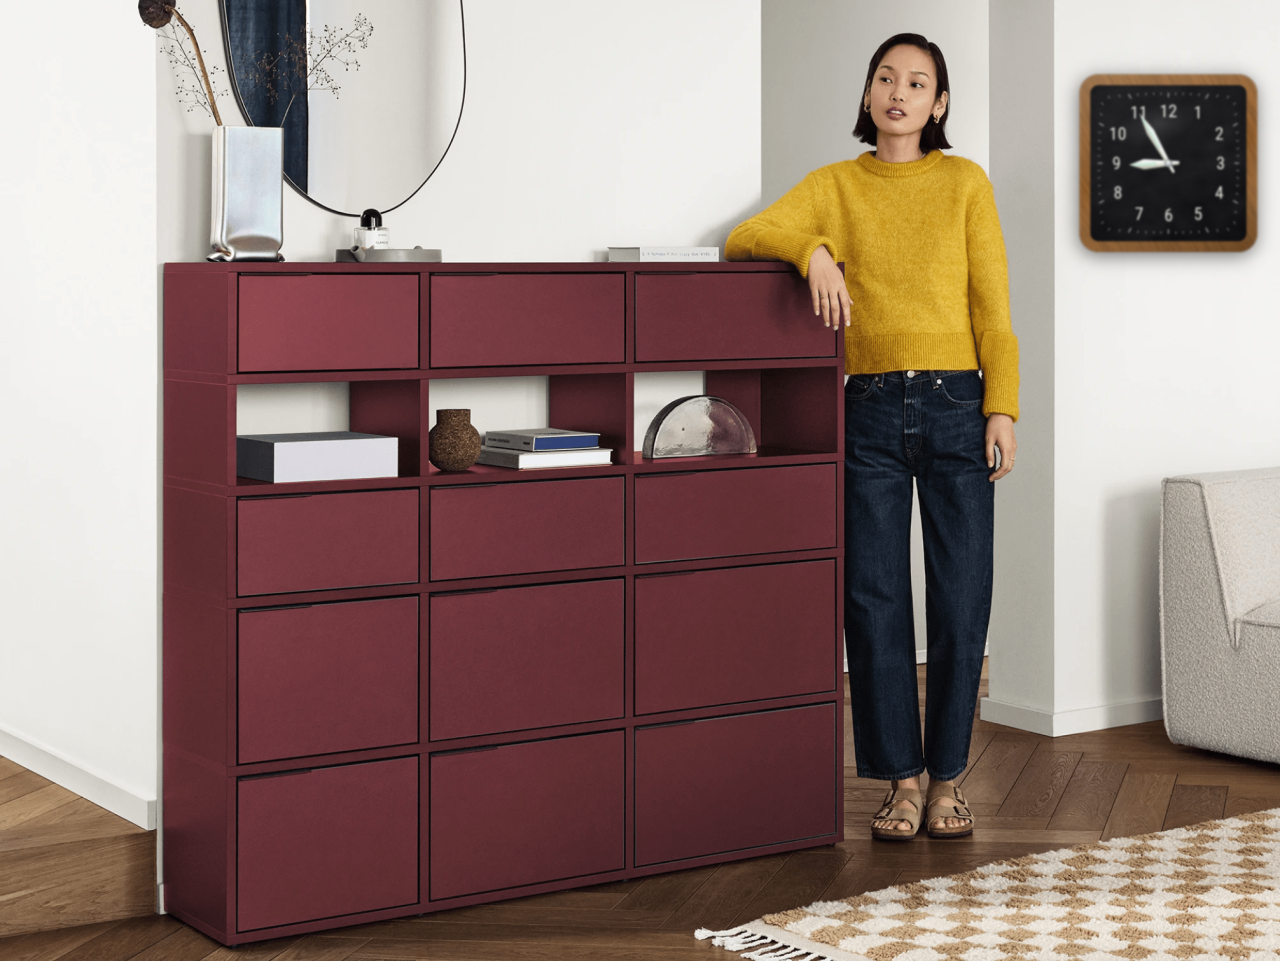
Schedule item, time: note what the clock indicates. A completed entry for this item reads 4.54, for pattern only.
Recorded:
8.55
